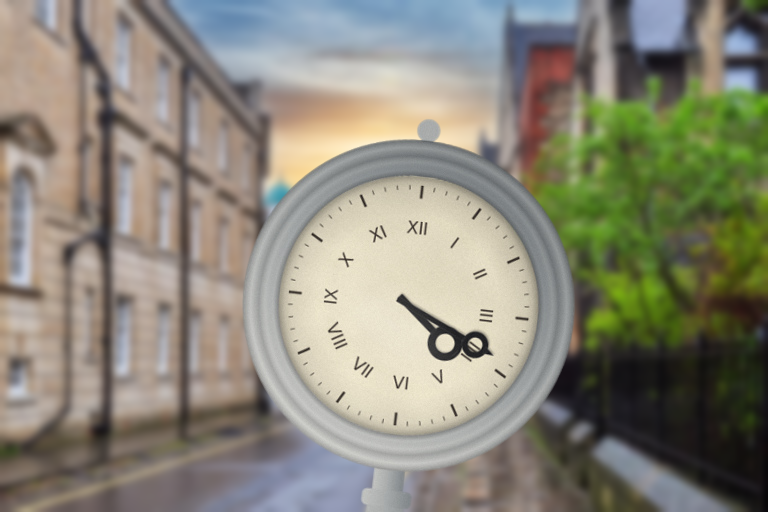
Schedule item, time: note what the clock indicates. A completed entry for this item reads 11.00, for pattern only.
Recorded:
4.19
